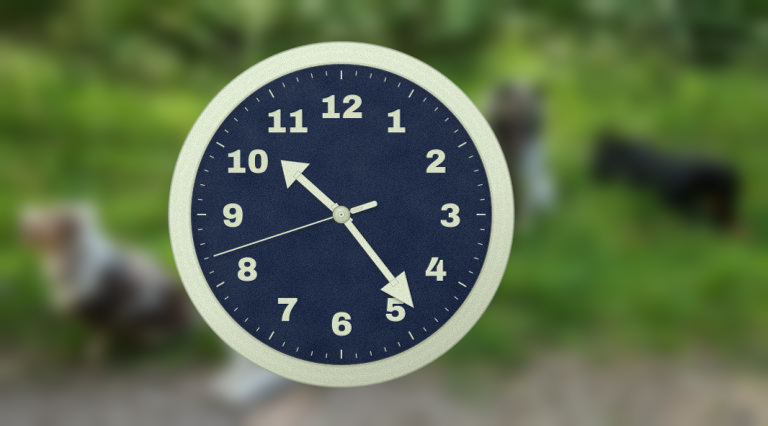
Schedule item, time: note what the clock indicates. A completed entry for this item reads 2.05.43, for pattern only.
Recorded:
10.23.42
